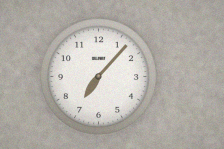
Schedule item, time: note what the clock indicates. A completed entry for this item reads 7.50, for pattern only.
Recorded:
7.07
